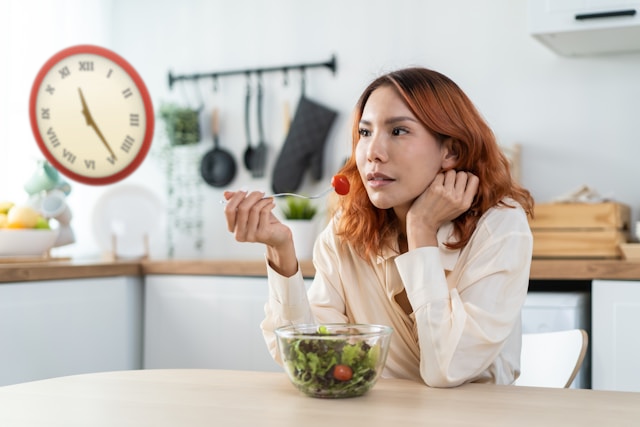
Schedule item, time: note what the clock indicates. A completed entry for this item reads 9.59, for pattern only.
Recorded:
11.24
